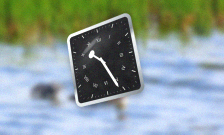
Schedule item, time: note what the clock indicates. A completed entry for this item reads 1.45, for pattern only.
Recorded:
10.26
